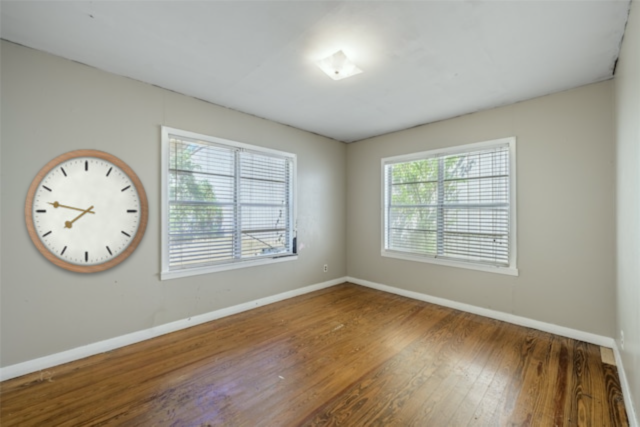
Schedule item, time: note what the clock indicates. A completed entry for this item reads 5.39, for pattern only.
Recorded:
7.47
